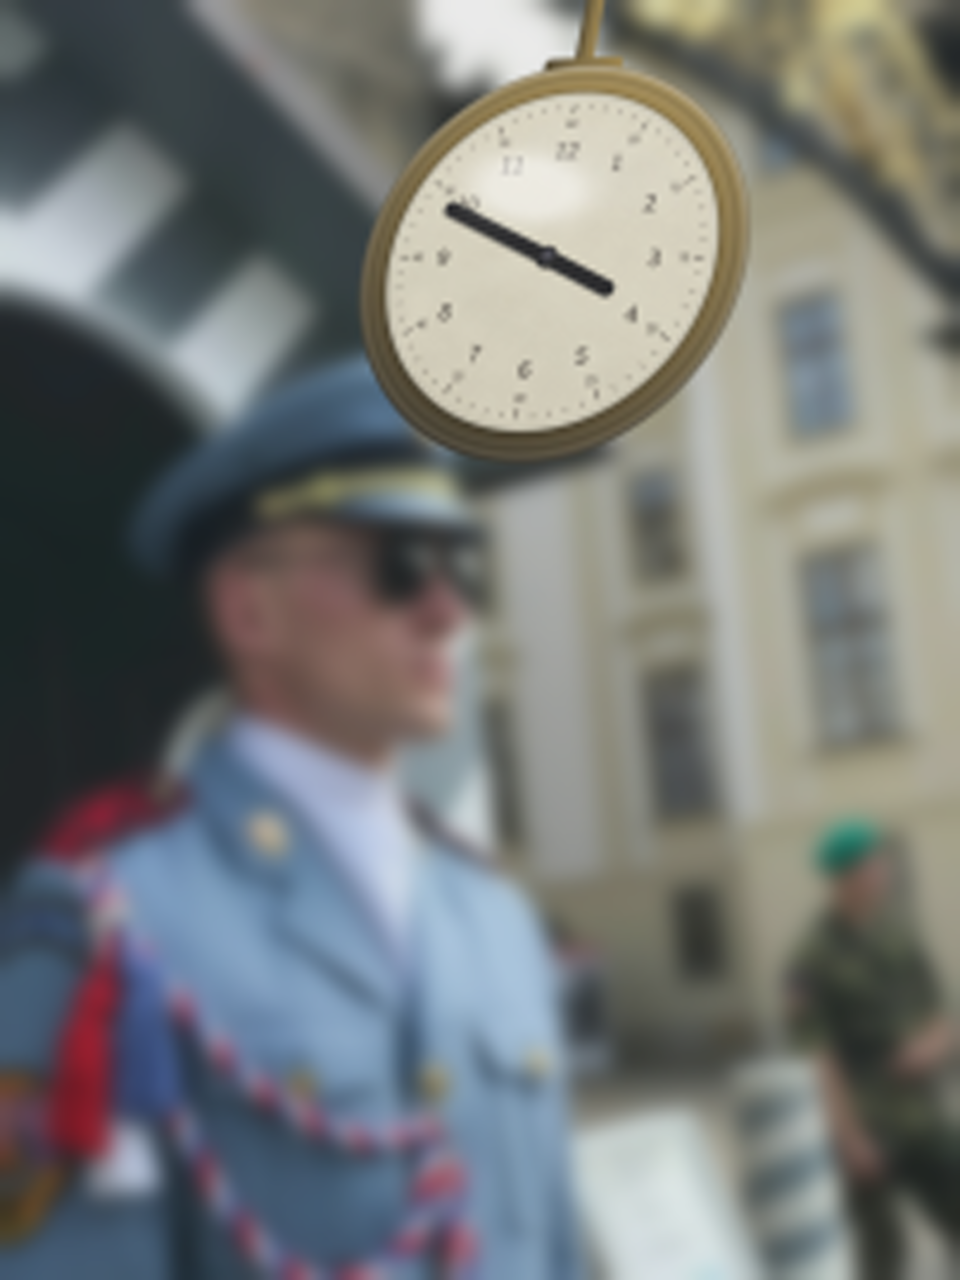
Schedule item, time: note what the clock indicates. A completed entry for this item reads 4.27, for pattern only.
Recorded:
3.49
